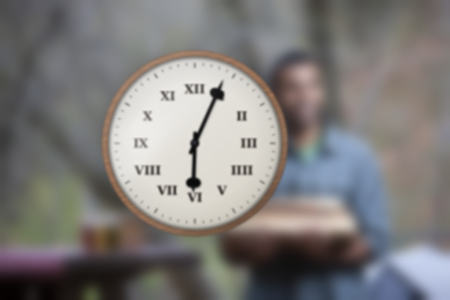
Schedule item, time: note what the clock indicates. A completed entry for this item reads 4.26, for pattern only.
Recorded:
6.04
